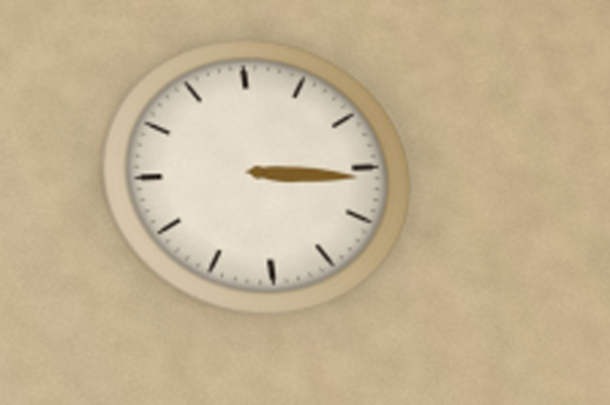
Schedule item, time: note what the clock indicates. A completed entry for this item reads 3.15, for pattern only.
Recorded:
3.16
